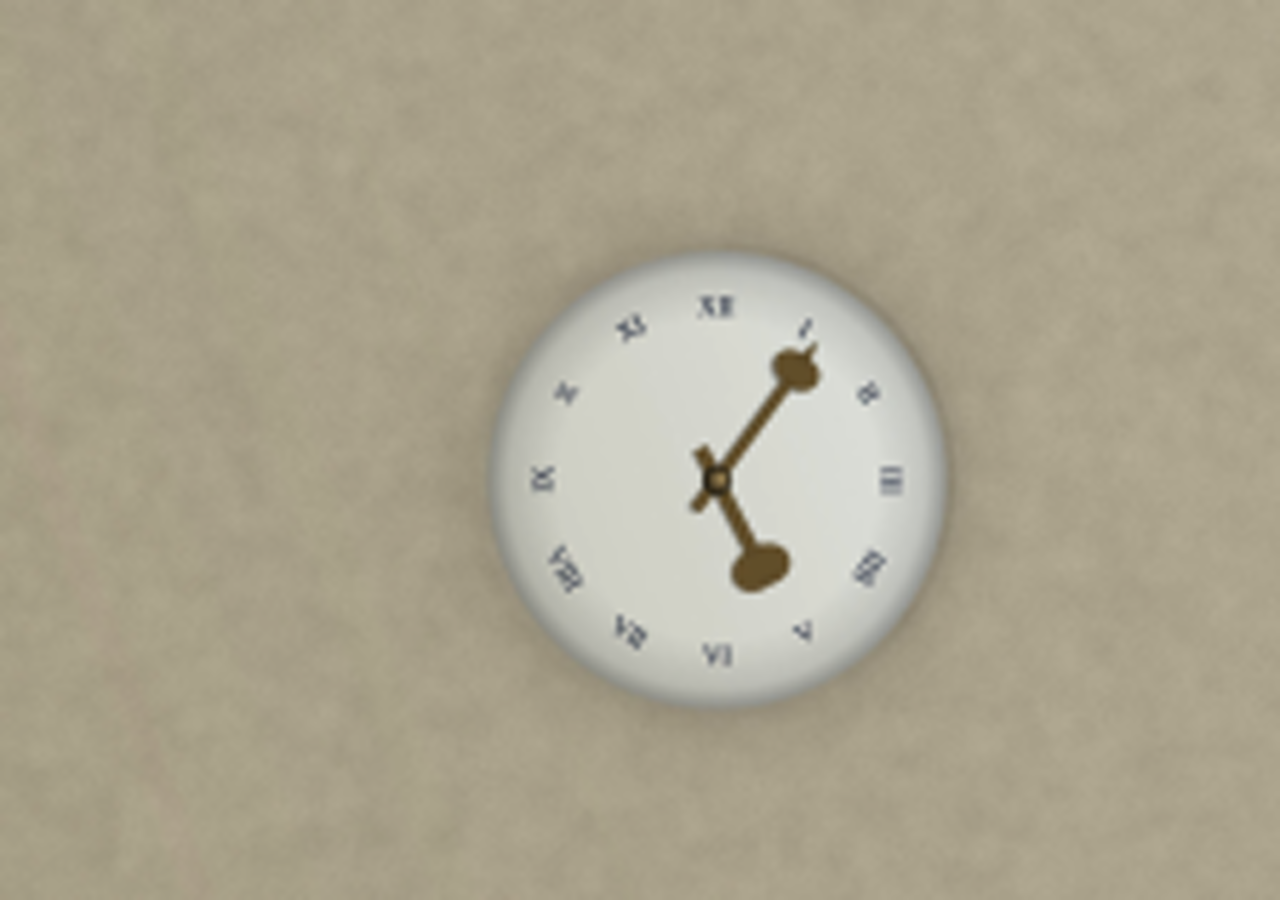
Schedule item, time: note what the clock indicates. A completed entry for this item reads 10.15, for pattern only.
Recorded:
5.06
